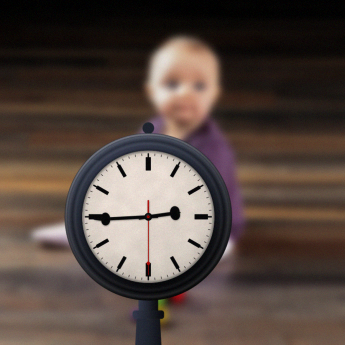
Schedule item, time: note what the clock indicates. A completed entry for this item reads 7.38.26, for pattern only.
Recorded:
2.44.30
